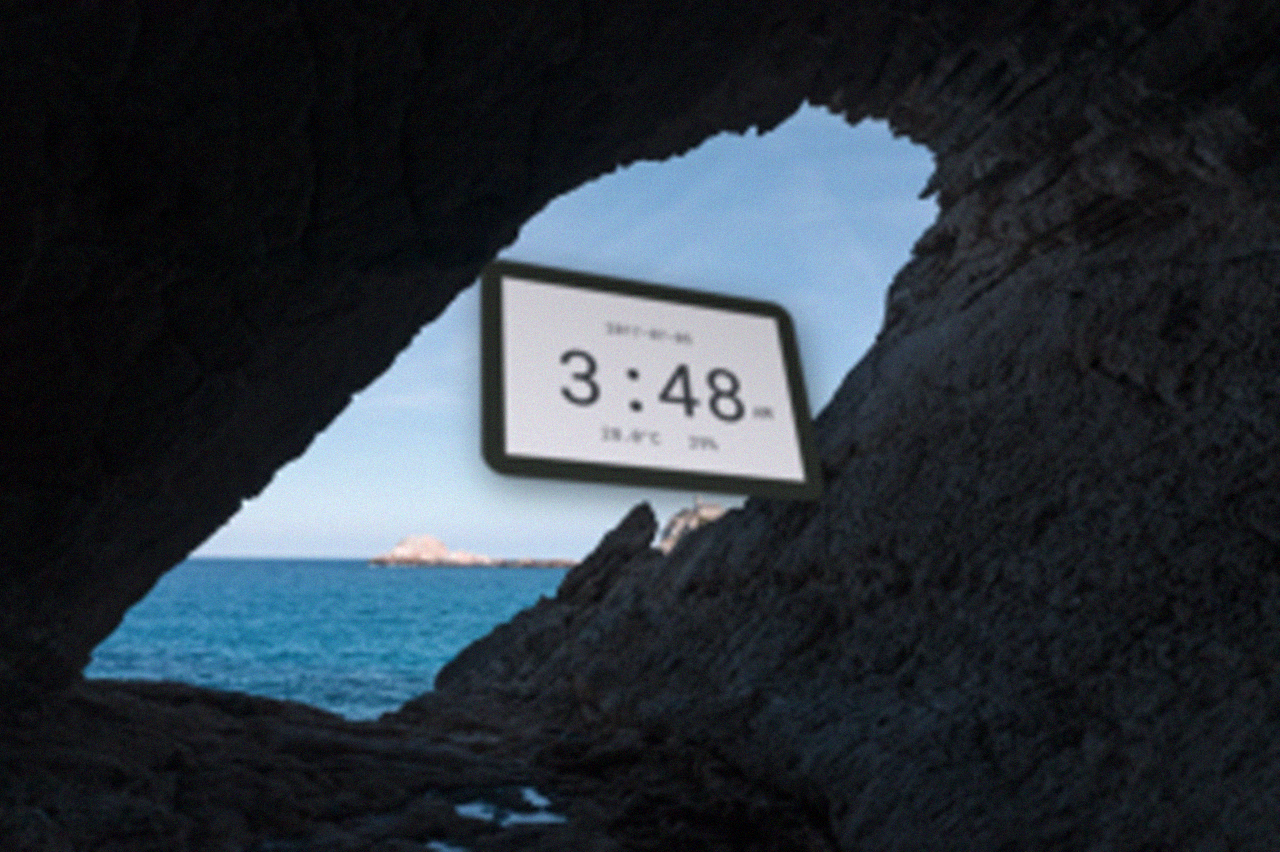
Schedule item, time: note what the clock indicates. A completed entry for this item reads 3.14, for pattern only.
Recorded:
3.48
